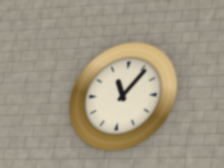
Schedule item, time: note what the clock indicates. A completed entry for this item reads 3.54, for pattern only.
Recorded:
11.06
